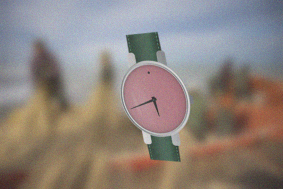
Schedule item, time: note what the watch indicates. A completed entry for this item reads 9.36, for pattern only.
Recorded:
5.42
